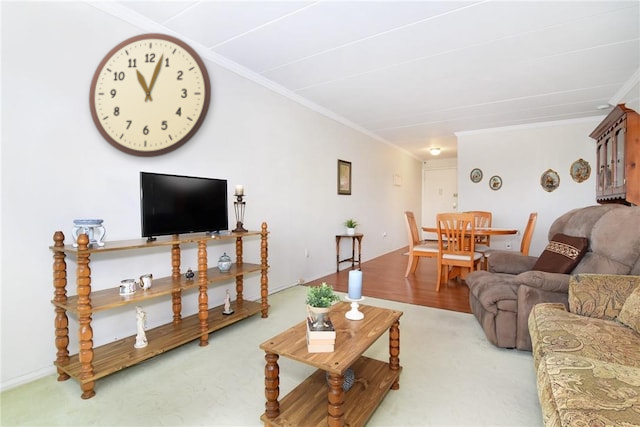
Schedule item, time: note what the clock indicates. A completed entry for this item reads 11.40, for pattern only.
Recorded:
11.03
